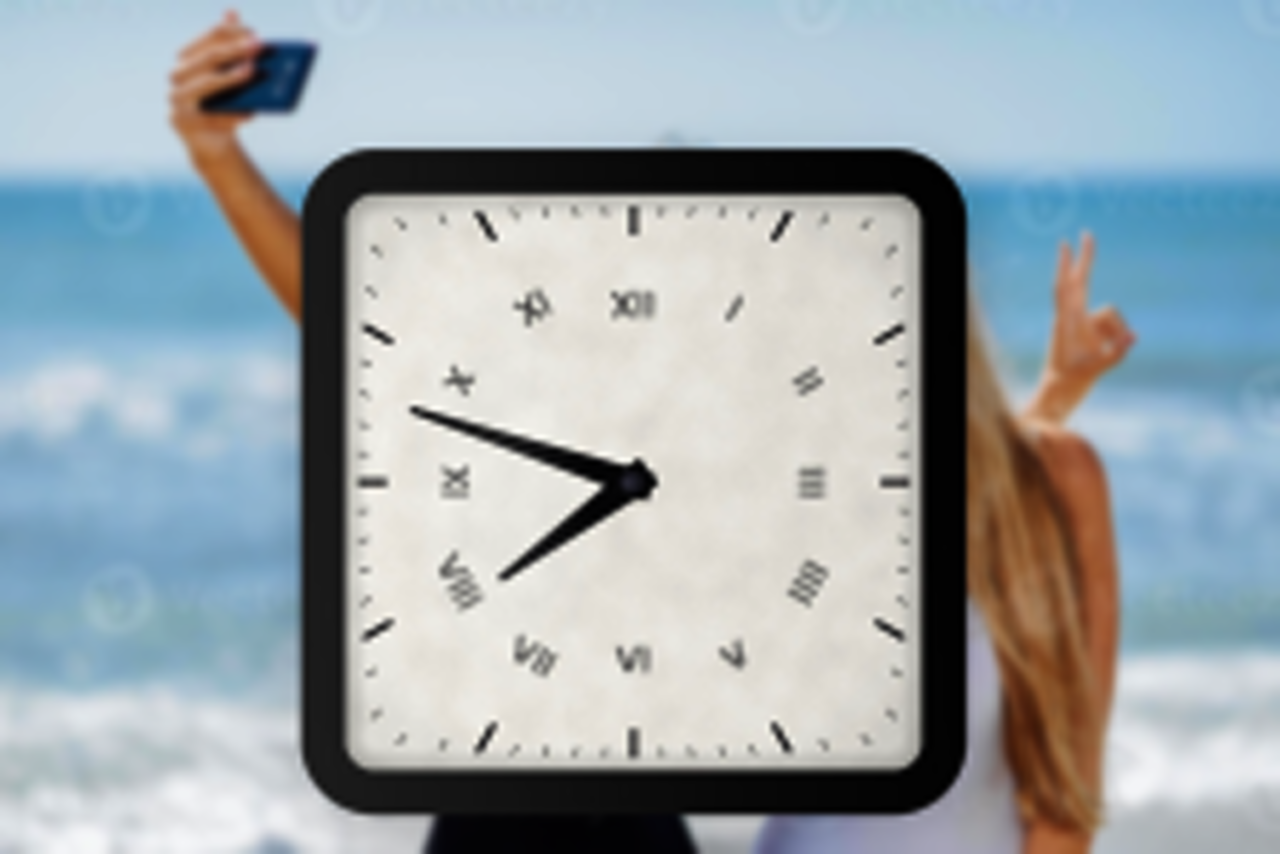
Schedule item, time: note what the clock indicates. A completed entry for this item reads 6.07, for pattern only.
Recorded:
7.48
